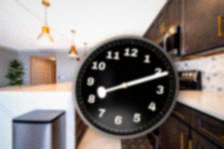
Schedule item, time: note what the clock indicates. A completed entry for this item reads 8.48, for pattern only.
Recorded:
8.11
